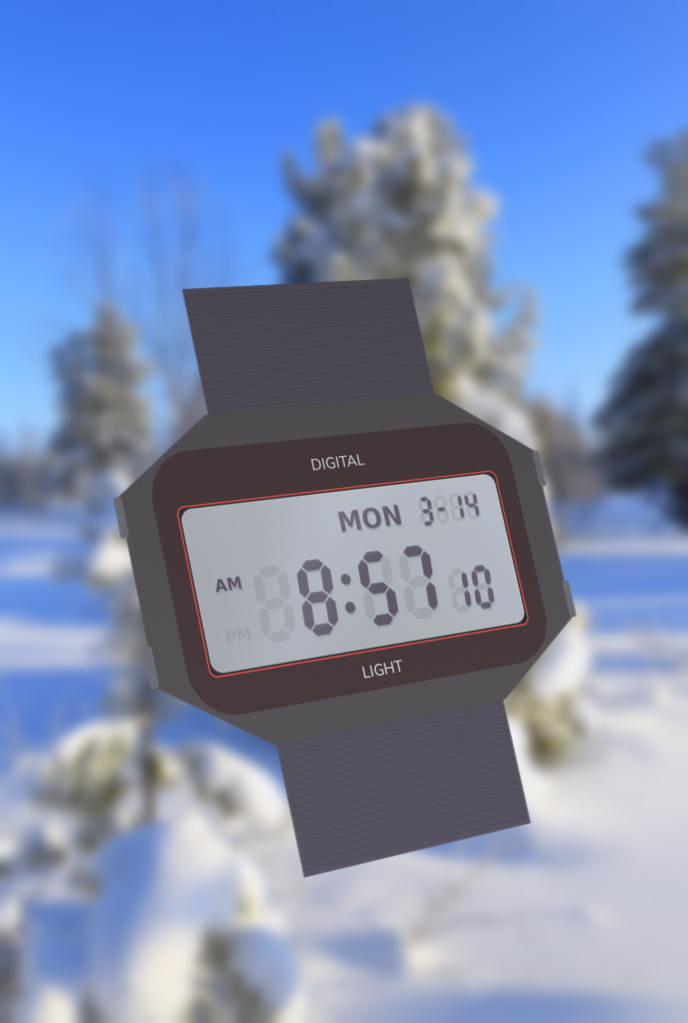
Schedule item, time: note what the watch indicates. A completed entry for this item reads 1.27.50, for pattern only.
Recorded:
8.57.10
